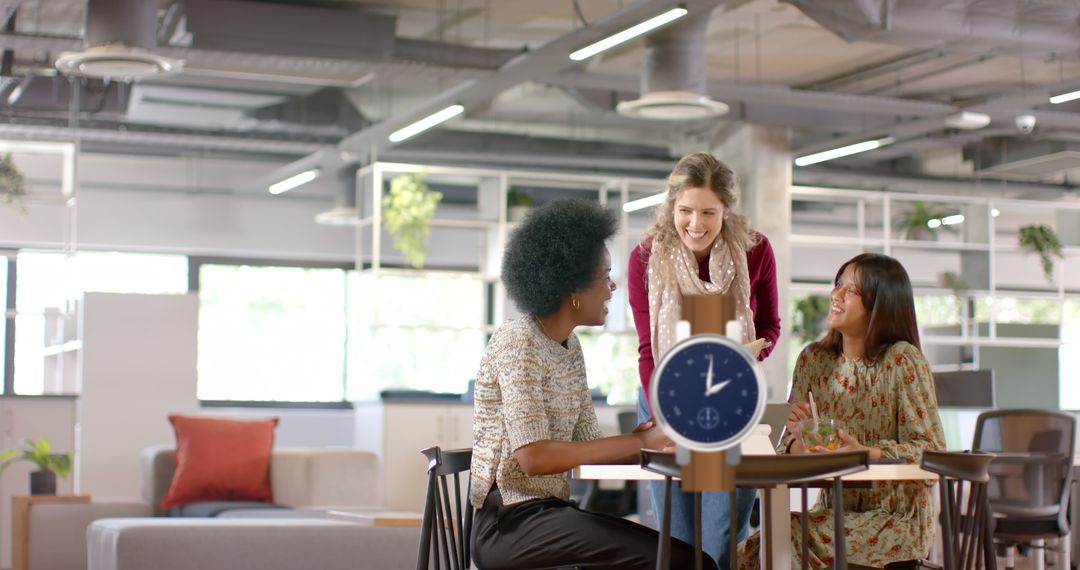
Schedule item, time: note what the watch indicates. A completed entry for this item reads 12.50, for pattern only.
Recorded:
2.01
